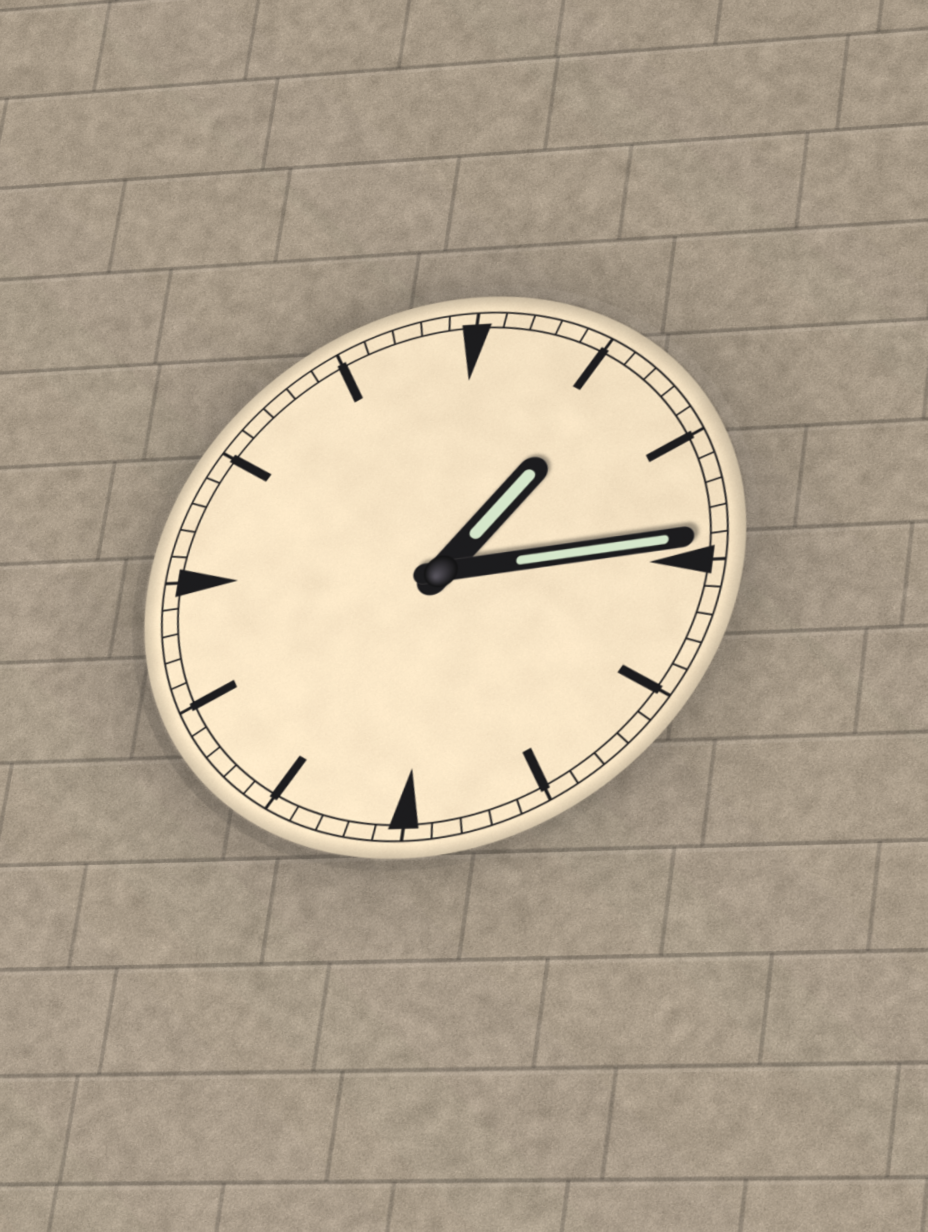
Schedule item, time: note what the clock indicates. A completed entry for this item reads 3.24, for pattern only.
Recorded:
1.14
